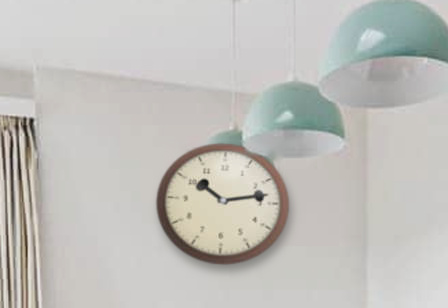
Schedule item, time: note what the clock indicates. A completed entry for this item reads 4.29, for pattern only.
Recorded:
10.13
